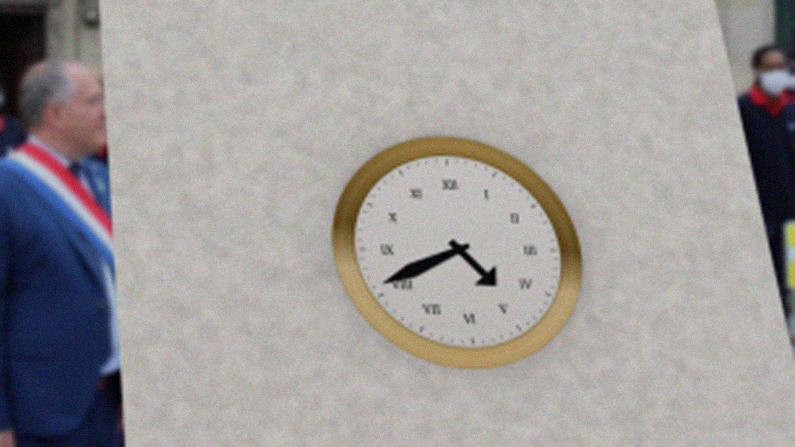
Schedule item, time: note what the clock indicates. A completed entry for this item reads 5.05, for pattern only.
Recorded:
4.41
